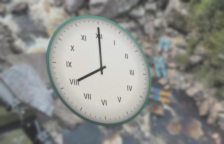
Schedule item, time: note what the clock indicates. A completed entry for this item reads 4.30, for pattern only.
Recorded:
8.00
